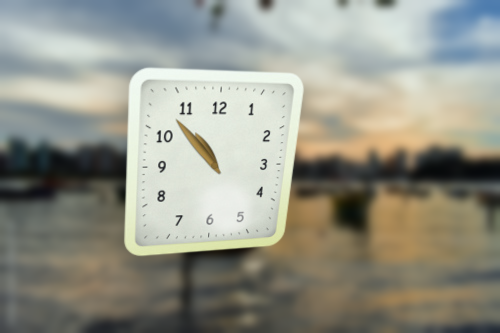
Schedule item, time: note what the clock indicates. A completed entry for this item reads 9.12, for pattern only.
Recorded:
10.53
